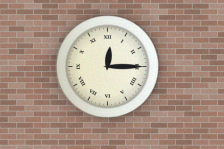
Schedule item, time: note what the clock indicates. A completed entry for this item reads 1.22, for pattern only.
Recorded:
12.15
